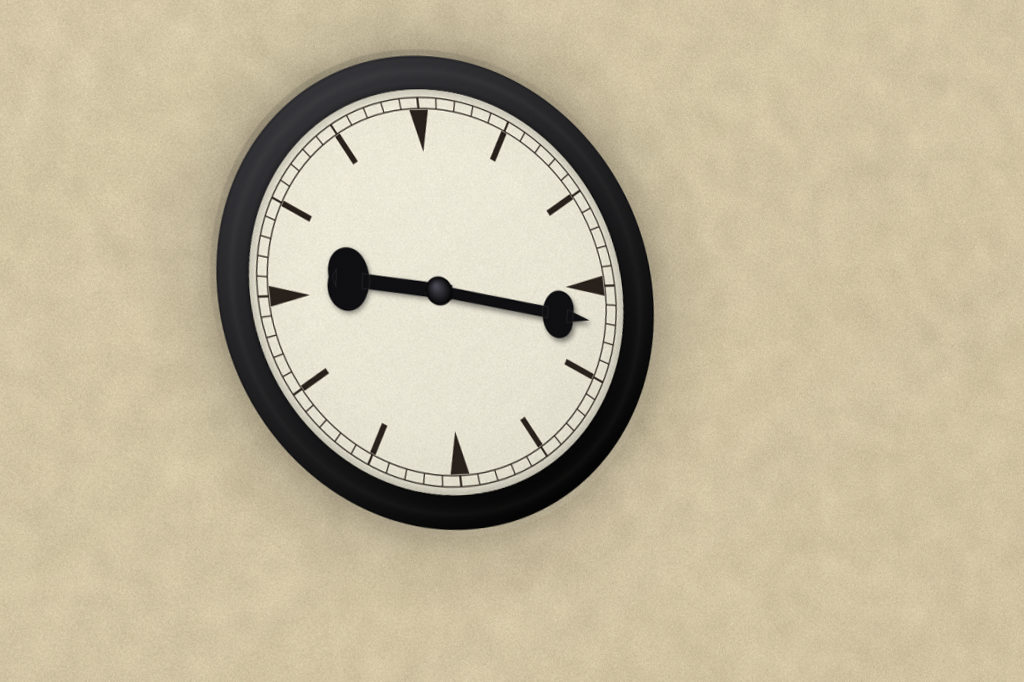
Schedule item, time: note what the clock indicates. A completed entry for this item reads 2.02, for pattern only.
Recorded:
9.17
